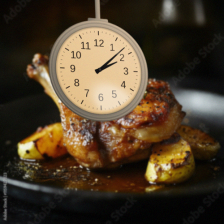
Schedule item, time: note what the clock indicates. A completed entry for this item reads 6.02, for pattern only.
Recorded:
2.08
